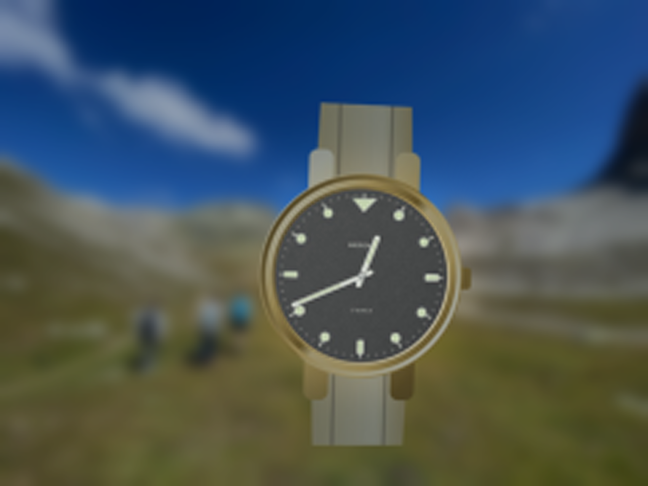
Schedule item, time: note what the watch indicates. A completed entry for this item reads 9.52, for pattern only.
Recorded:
12.41
